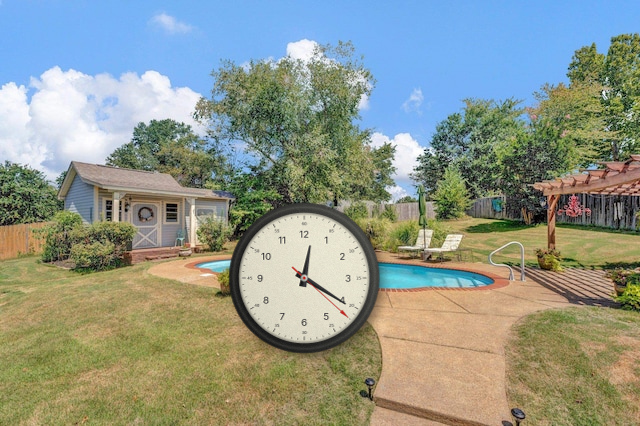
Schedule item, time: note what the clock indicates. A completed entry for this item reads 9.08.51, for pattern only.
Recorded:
12.20.22
